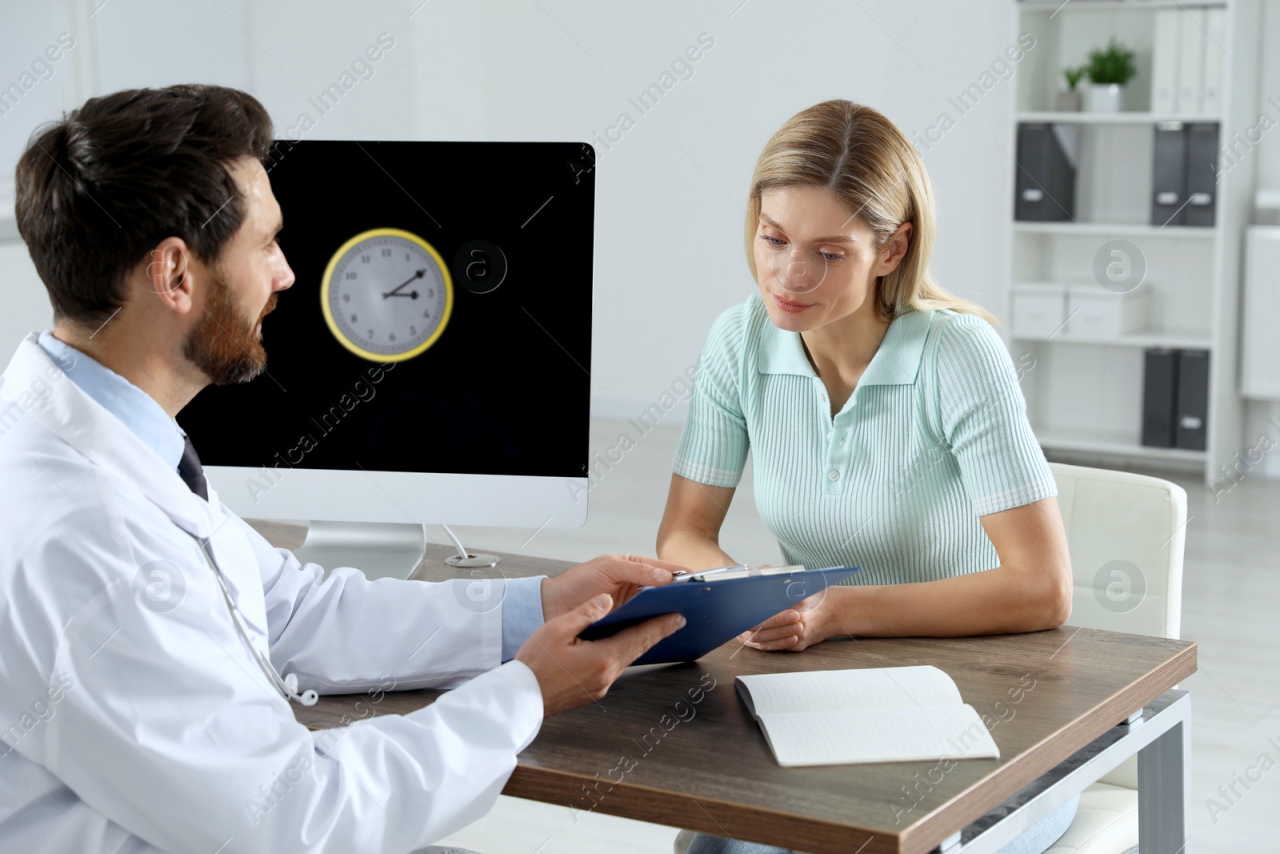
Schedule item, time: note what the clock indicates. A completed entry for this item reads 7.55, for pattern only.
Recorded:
3.10
